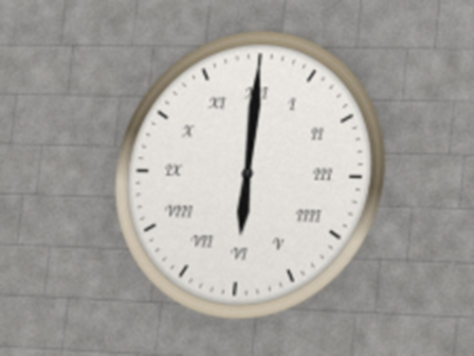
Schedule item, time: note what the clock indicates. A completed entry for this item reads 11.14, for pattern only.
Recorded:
6.00
